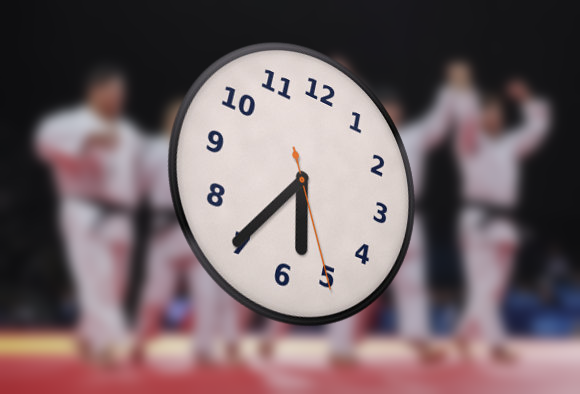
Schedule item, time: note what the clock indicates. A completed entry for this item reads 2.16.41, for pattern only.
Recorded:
5.35.25
